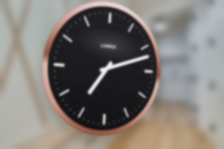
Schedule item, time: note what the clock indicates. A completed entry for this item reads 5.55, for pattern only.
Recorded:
7.12
